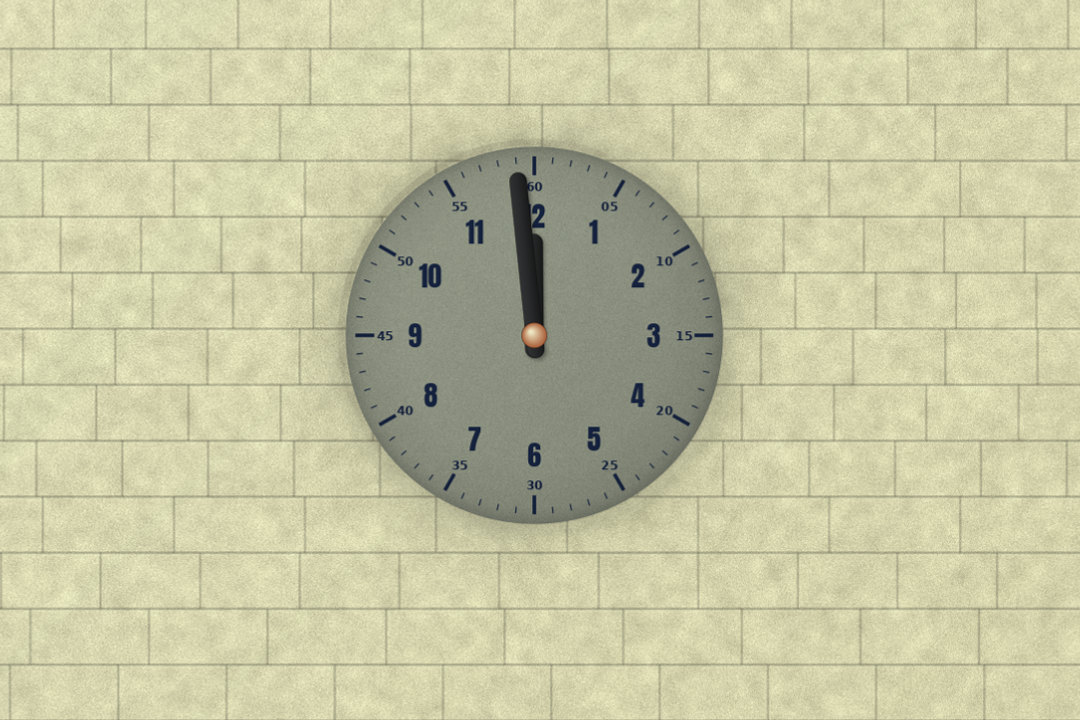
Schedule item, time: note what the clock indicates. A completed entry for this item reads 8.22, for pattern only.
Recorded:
11.59
